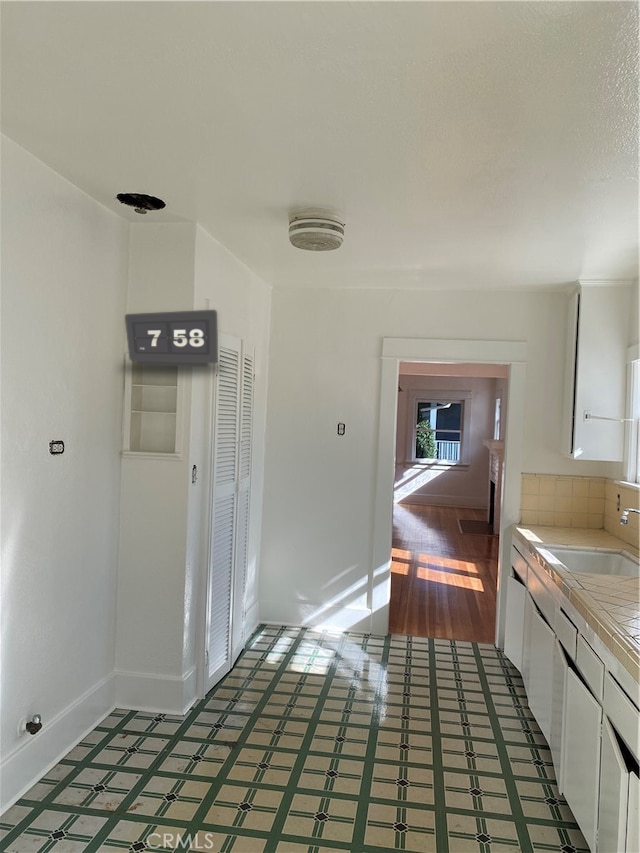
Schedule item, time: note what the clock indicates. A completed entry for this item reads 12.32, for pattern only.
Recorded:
7.58
